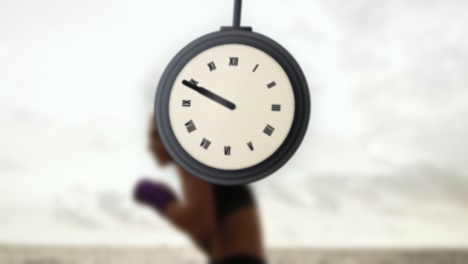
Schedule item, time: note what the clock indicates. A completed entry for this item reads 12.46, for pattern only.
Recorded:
9.49
